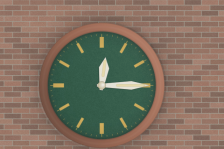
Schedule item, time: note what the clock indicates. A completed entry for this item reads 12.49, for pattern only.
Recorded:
12.15
